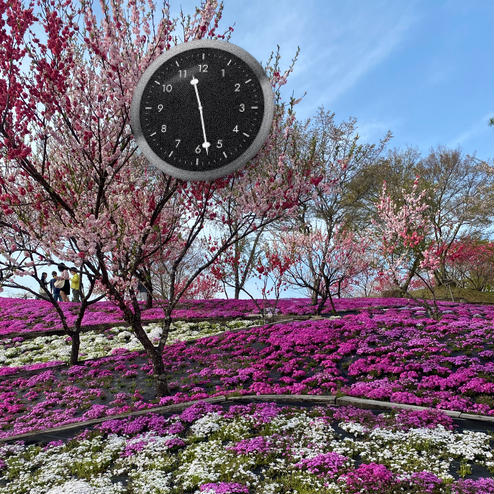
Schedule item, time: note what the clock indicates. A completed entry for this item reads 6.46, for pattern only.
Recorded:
11.28
